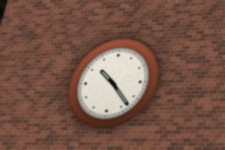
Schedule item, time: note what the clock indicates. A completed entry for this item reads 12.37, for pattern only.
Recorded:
10.23
